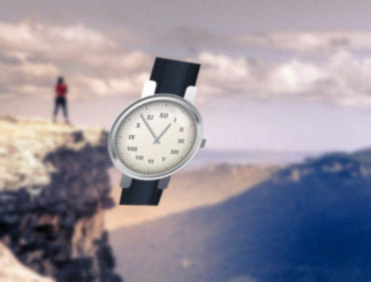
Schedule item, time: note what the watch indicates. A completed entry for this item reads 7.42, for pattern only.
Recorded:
12.53
